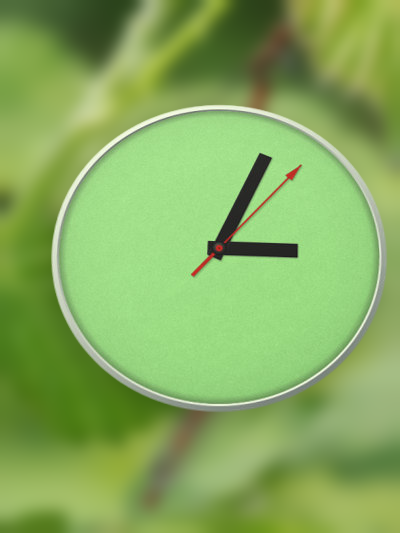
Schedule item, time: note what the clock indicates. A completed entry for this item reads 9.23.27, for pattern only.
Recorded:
3.04.07
